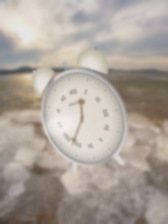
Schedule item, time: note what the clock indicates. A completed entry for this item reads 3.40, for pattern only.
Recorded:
12.37
